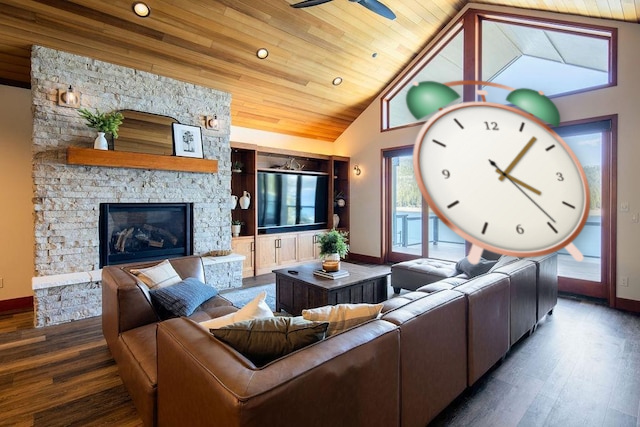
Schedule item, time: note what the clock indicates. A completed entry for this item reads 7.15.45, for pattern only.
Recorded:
4.07.24
